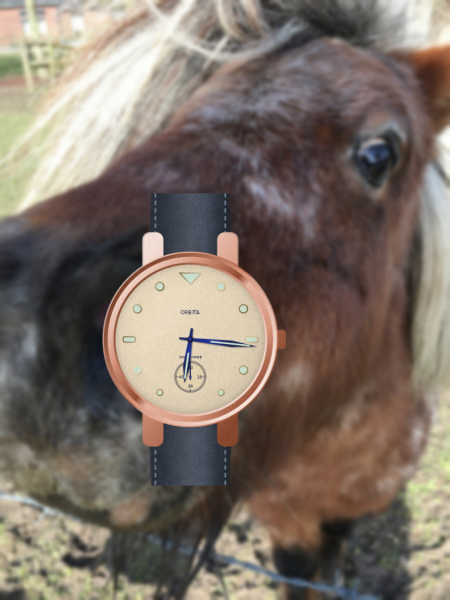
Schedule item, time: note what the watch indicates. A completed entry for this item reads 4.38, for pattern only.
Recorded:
6.16
